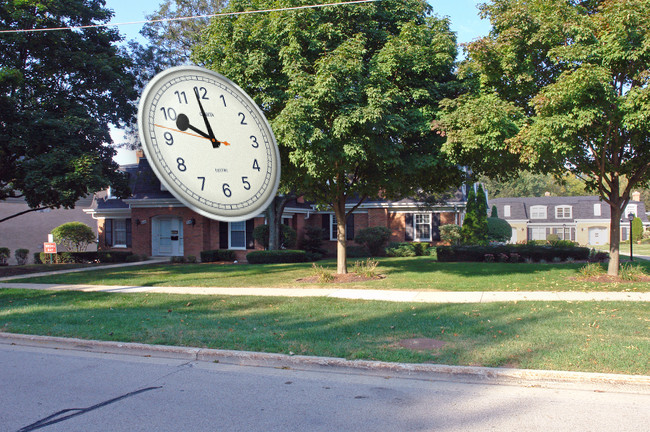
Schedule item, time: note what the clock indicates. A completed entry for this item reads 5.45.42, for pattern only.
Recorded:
9.58.47
